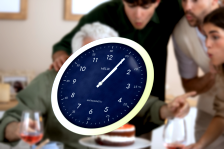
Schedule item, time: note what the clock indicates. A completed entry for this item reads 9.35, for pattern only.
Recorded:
1.05
